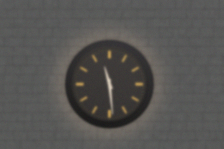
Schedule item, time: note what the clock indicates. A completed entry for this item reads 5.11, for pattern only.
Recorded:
11.29
